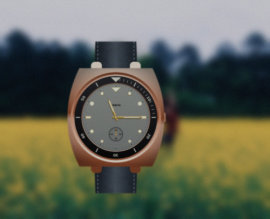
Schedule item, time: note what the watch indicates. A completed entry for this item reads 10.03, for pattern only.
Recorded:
11.15
